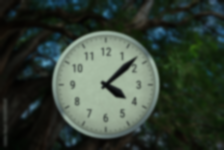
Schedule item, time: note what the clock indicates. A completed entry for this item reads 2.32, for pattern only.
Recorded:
4.08
